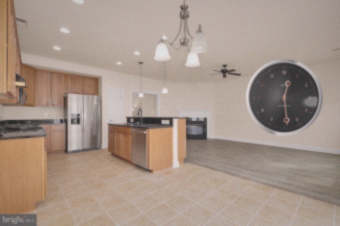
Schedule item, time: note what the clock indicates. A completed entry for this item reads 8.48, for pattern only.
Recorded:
12.29
